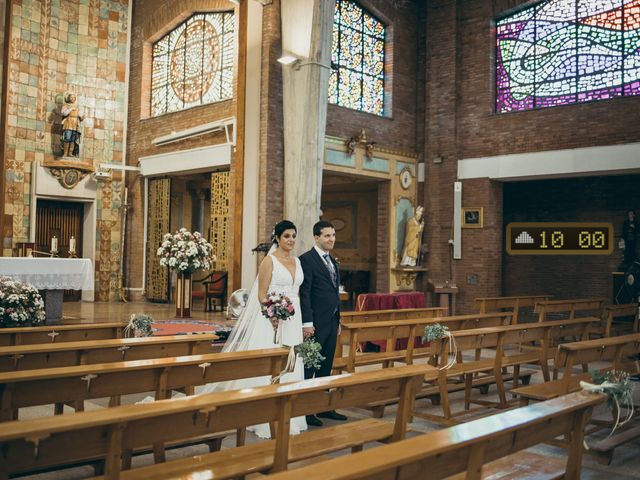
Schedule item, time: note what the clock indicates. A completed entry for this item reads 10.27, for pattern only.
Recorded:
10.00
